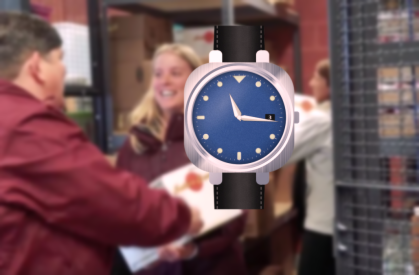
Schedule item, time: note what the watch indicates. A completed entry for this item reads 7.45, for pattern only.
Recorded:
11.16
